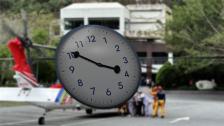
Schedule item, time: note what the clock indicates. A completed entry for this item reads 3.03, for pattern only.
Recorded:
3.51
